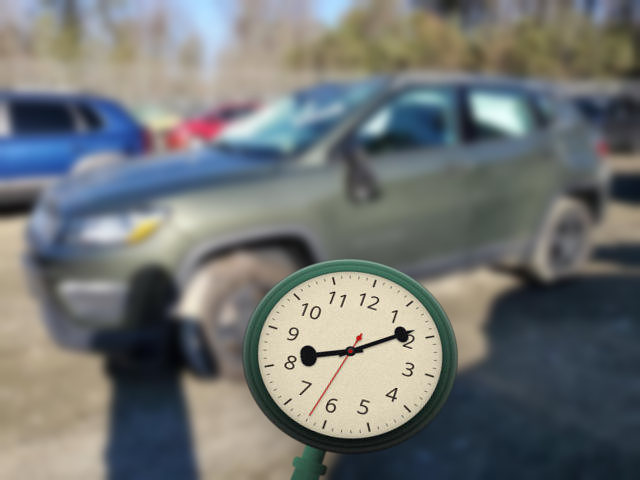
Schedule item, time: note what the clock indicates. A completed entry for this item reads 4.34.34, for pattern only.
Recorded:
8.08.32
